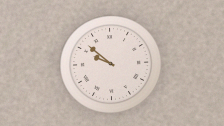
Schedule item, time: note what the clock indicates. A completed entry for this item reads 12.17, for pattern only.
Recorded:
9.52
